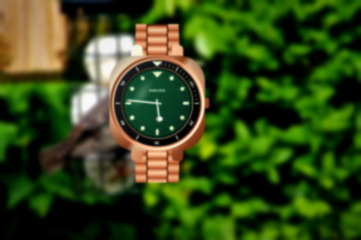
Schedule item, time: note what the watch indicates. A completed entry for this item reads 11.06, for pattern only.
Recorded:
5.46
